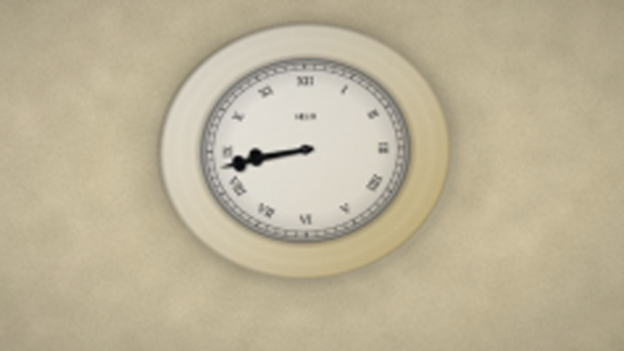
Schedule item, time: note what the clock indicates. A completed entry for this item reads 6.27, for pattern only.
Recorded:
8.43
